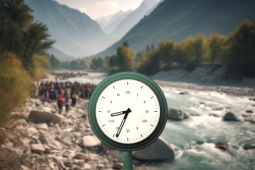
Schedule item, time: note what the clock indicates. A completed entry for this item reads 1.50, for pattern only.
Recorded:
8.34
